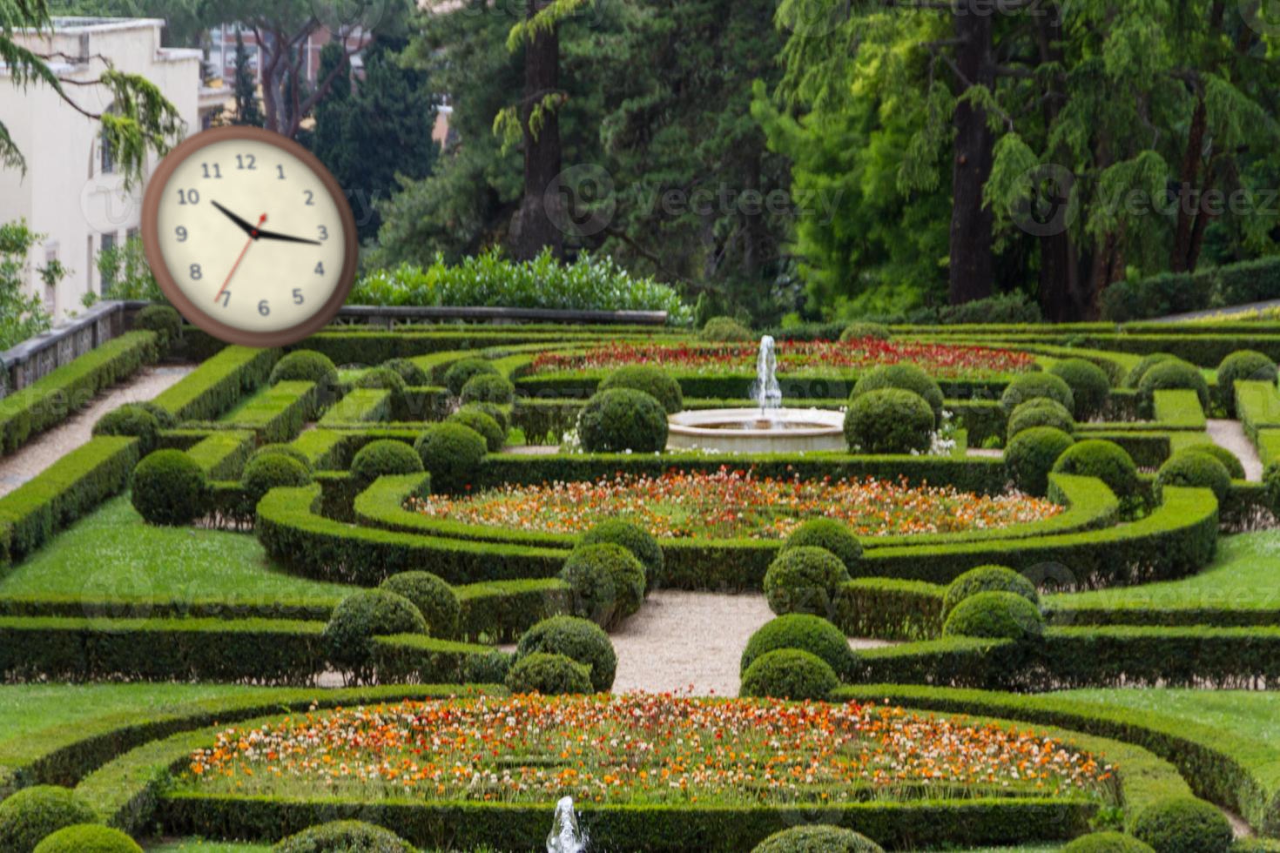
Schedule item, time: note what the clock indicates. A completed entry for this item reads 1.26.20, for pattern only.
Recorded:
10.16.36
